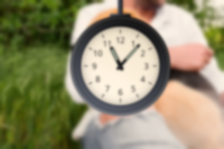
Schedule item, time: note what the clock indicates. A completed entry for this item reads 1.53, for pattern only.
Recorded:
11.07
